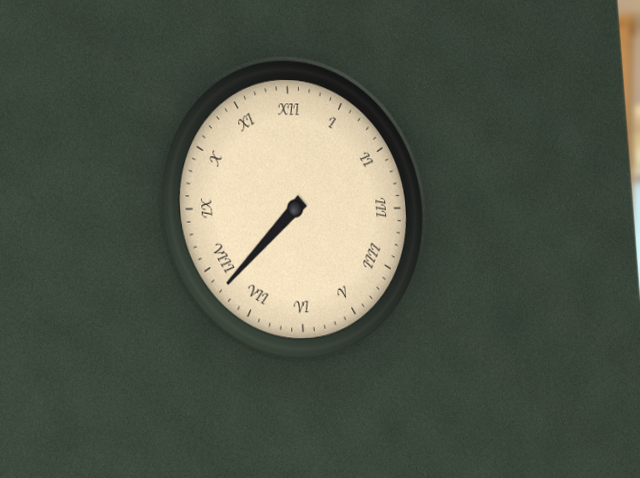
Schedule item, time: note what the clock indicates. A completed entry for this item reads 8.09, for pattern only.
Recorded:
7.38
